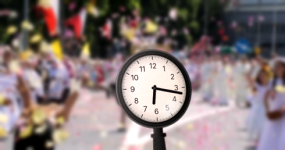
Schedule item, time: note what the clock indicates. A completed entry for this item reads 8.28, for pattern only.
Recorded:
6.17
